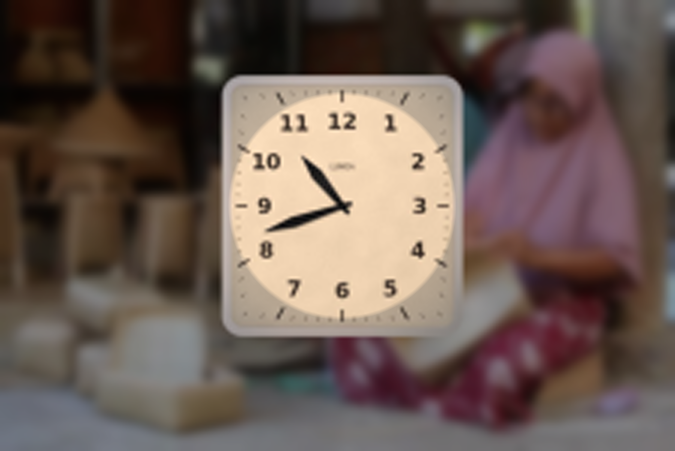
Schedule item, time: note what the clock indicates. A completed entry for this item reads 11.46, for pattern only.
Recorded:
10.42
